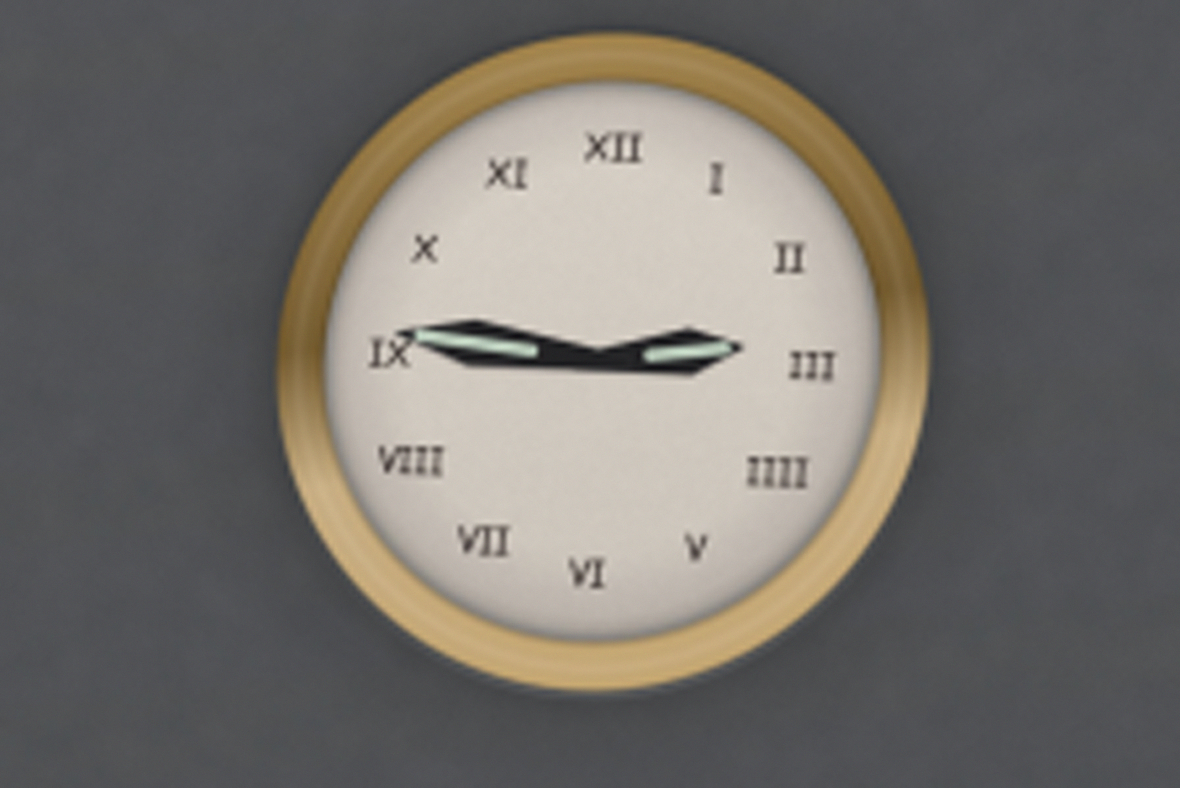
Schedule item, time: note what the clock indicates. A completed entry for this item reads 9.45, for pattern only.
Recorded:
2.46
